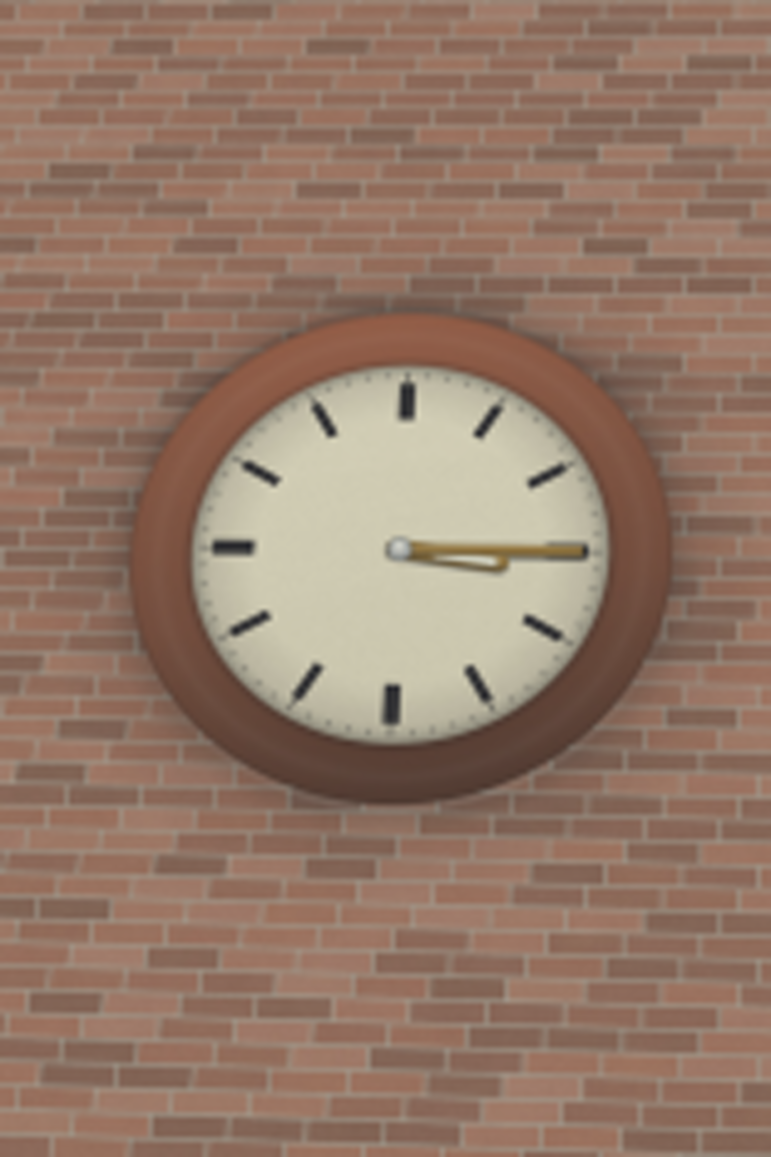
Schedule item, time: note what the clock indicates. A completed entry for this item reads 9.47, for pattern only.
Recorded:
3.15
